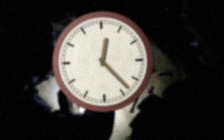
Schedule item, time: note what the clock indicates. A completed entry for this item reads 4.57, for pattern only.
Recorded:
12.23
